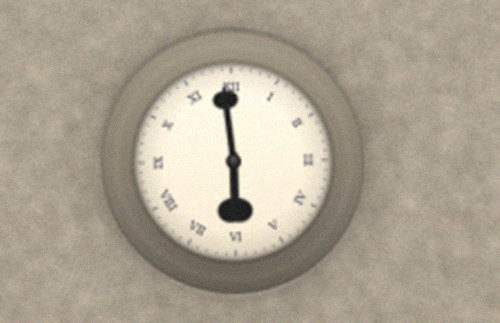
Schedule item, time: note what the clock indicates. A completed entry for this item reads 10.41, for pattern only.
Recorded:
5.59
